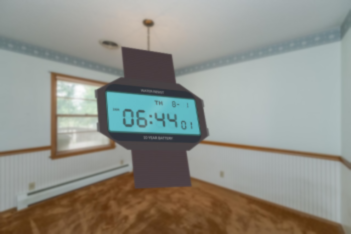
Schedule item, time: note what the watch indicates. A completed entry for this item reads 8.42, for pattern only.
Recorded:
6.44
